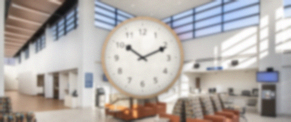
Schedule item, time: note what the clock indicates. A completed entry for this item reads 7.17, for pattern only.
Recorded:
10.11
